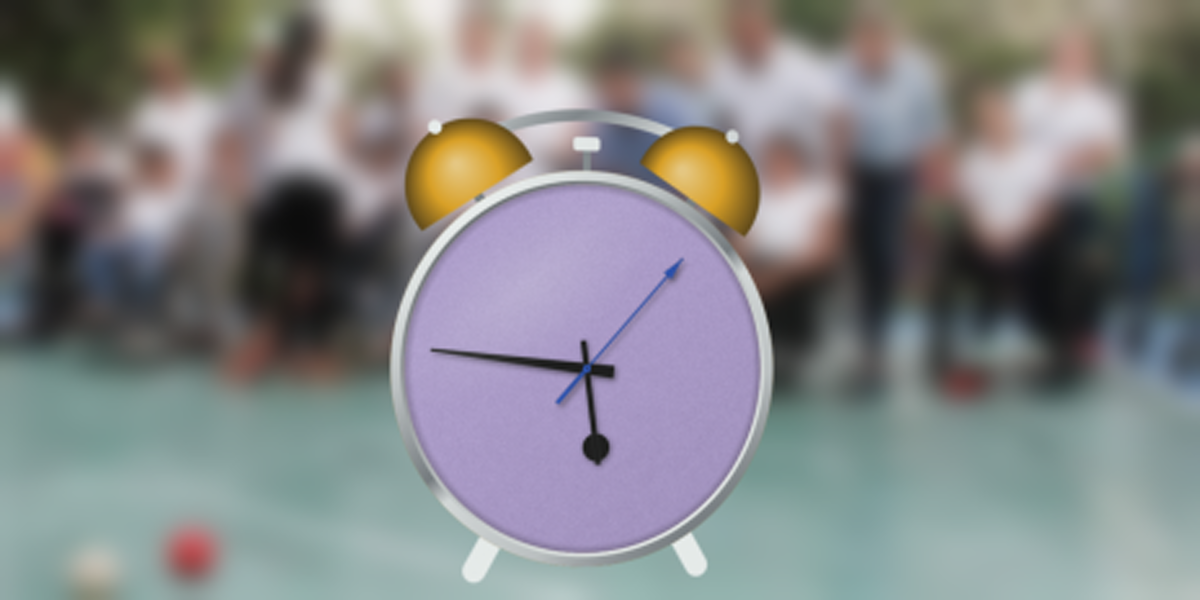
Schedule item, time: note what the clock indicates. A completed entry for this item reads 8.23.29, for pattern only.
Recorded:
5.46.07
